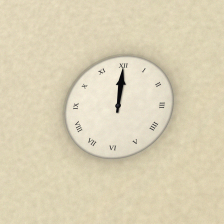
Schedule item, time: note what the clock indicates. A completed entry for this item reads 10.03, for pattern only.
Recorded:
12.00
